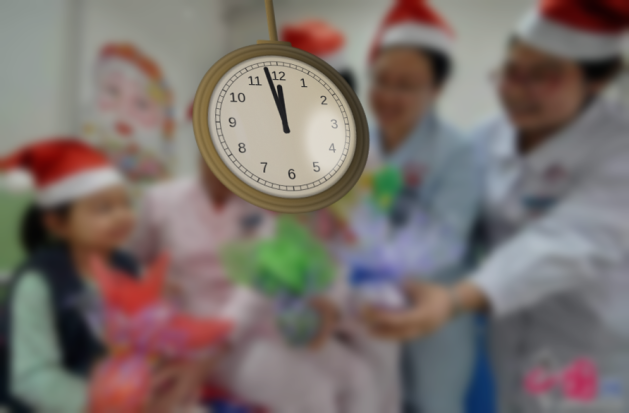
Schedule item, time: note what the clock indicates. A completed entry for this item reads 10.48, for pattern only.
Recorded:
11.58
